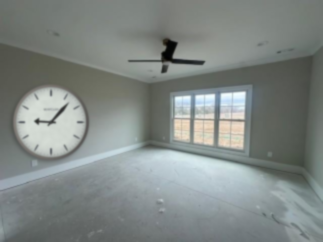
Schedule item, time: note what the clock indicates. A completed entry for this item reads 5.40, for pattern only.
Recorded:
9.07
